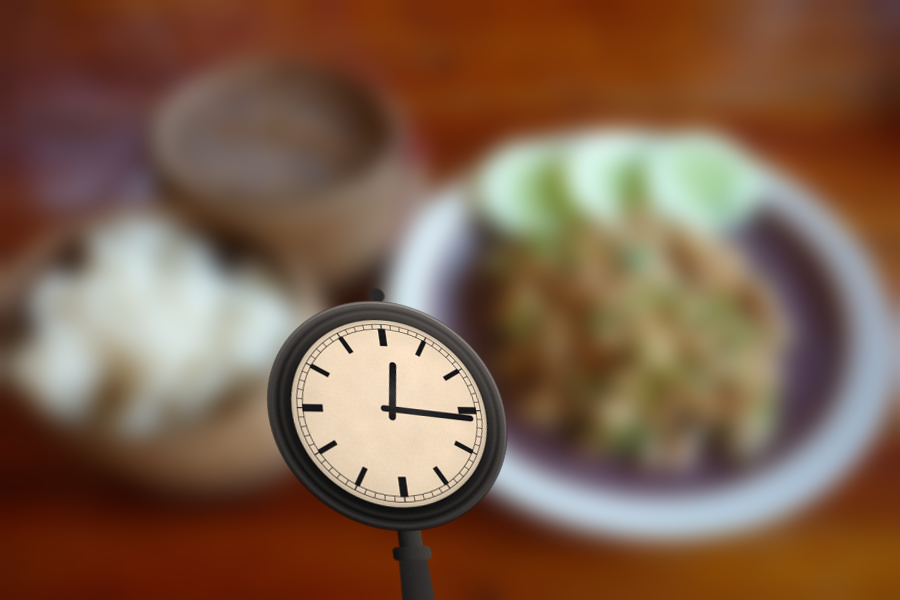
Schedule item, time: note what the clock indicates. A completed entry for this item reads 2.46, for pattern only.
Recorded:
12.16
